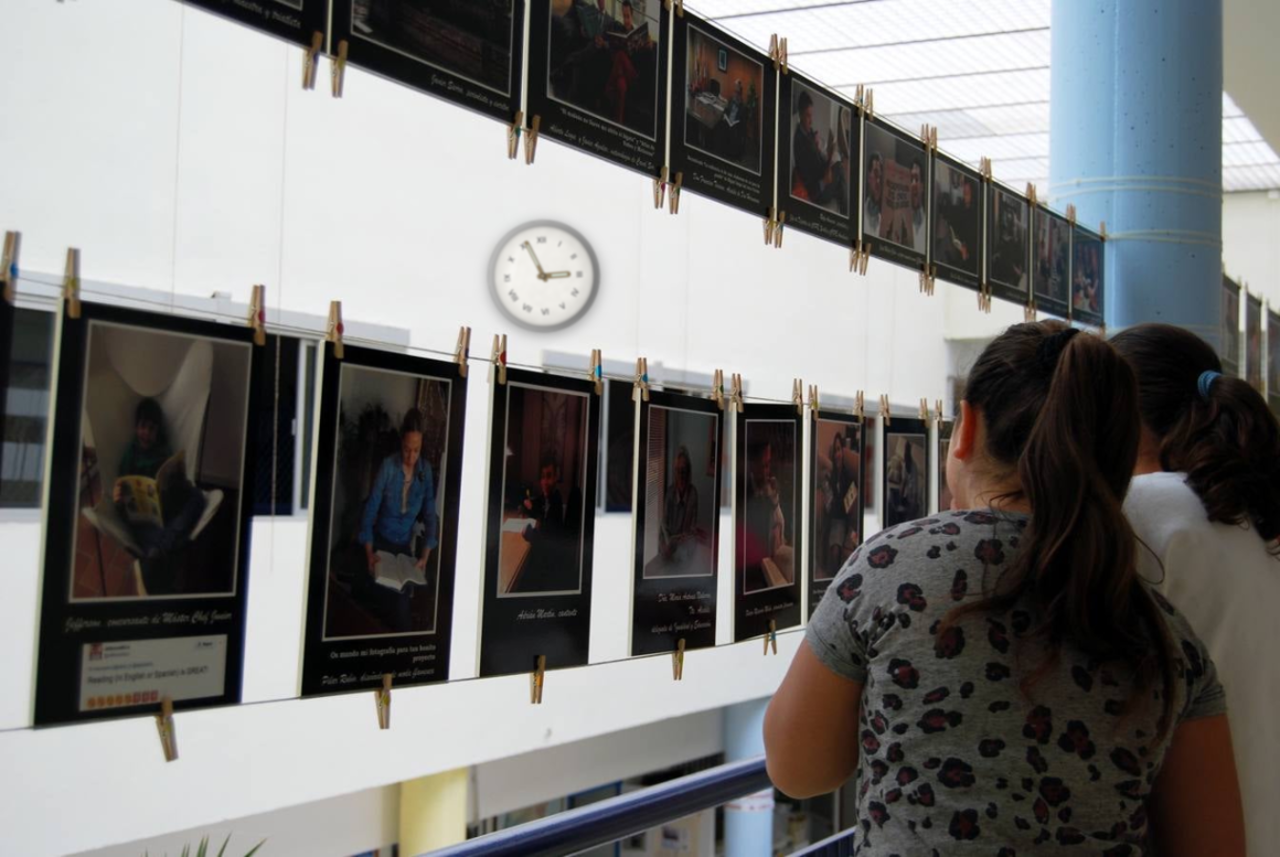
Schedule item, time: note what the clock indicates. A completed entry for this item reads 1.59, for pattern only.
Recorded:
2.56
